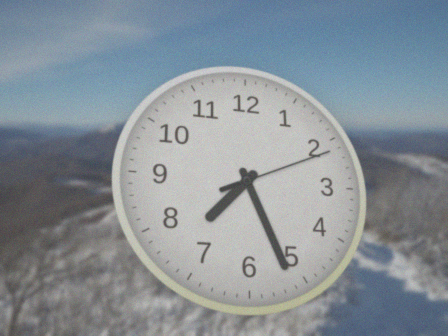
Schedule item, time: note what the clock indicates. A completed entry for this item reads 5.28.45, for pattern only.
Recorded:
7.26.11
